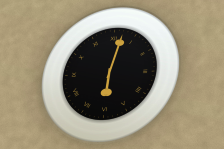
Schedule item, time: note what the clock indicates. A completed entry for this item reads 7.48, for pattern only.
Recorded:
6.02
